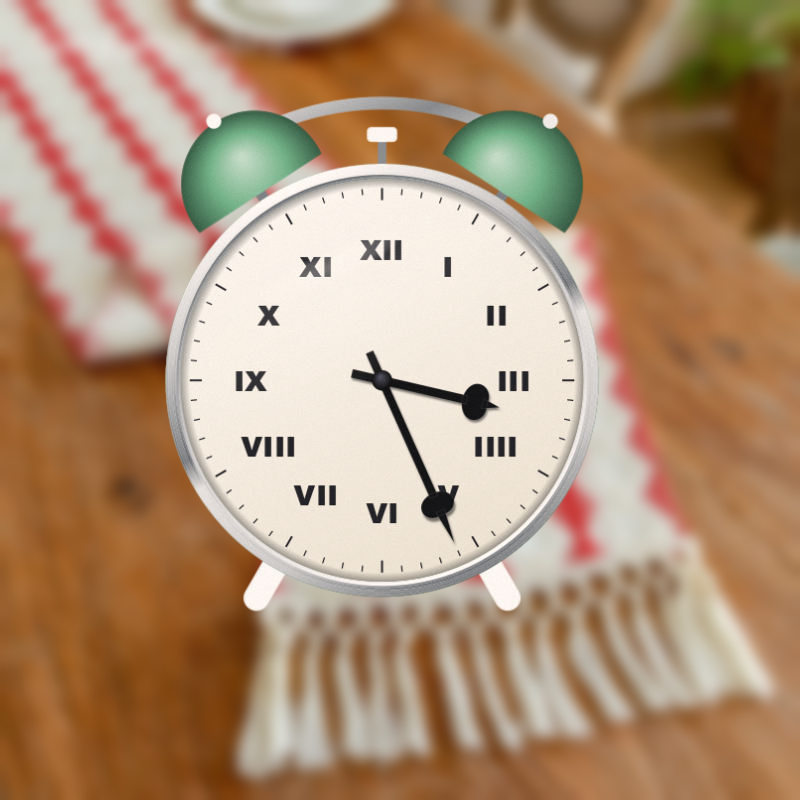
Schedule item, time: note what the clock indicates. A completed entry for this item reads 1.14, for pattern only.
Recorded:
3.26
